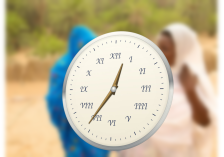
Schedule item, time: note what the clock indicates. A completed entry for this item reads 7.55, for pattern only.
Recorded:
12.36
